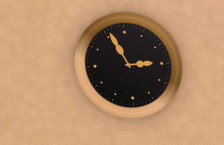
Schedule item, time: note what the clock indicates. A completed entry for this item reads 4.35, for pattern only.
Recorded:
2.56
